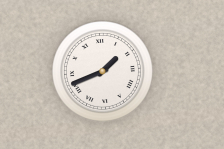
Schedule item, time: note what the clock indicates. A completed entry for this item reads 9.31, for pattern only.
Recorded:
1.42
